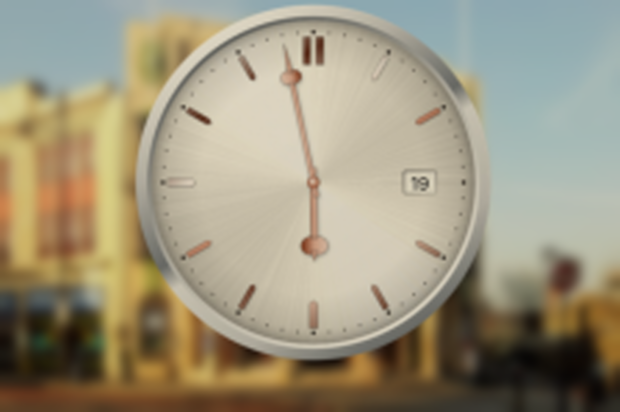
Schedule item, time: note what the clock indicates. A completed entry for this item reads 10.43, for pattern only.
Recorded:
5.58
